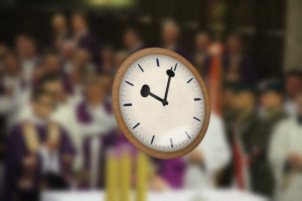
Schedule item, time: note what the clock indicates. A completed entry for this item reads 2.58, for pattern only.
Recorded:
10.04
